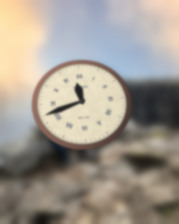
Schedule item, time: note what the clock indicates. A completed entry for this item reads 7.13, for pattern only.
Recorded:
11.42
